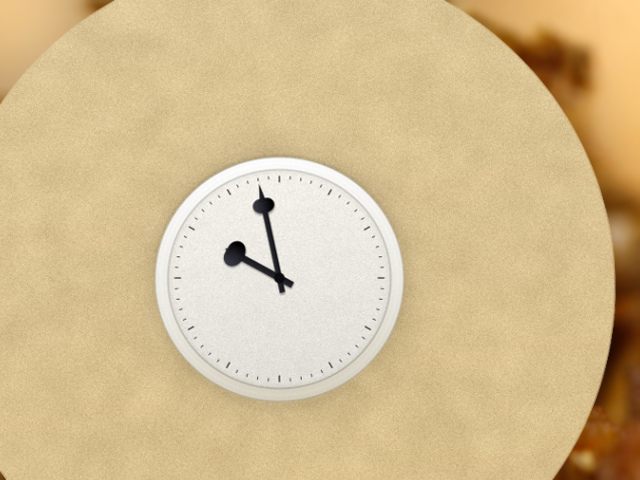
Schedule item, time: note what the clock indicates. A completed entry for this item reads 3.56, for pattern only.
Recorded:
9.58
